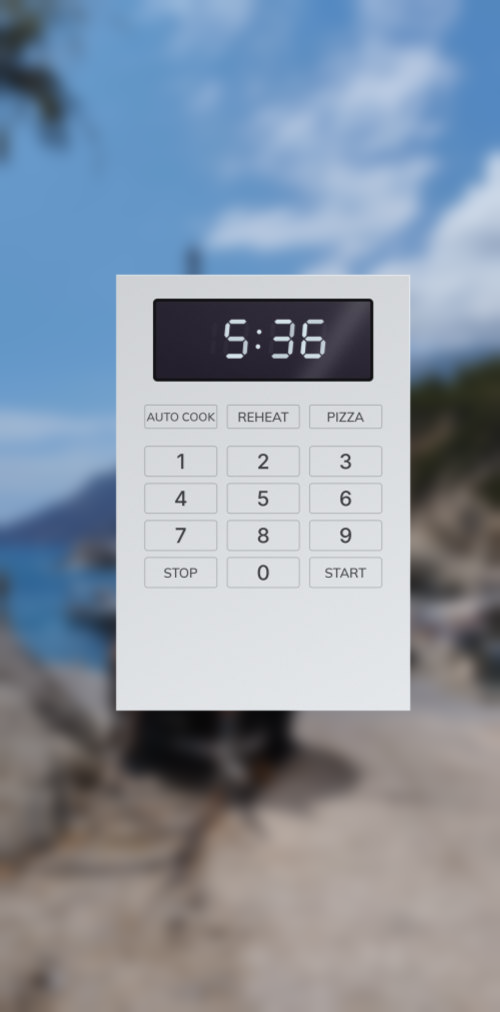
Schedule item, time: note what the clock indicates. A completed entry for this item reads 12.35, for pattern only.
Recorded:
5.36
